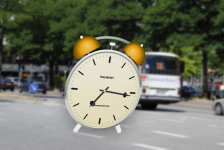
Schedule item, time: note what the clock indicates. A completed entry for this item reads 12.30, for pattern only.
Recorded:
7.16
